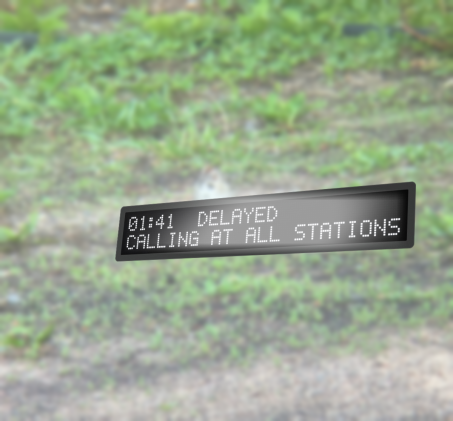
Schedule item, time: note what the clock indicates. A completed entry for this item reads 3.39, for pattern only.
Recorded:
1.41
